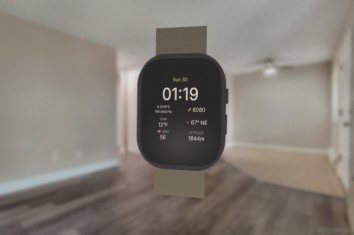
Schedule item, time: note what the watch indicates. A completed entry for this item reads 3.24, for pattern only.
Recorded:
1.19
